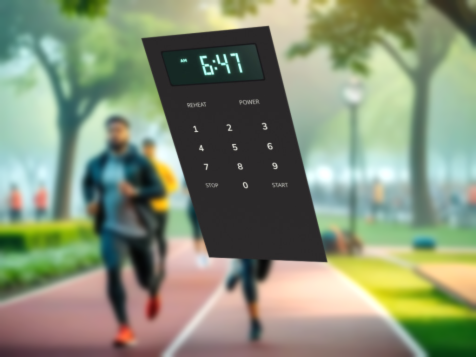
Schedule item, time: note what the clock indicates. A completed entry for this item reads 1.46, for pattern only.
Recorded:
6.47
